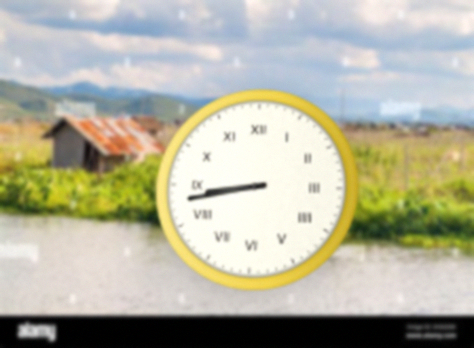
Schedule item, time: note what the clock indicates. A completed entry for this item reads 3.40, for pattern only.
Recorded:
8.43
